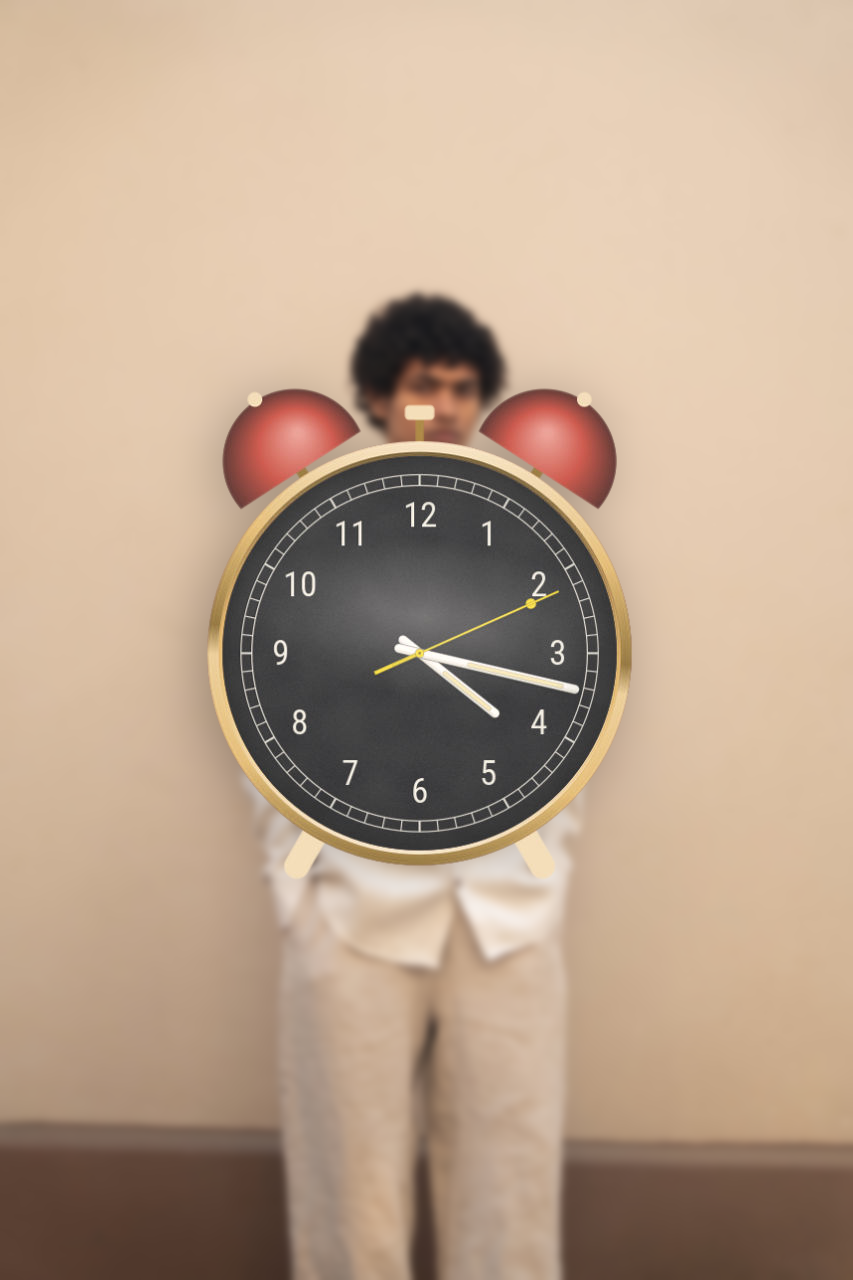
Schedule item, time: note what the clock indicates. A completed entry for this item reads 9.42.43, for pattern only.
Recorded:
4.17.11
